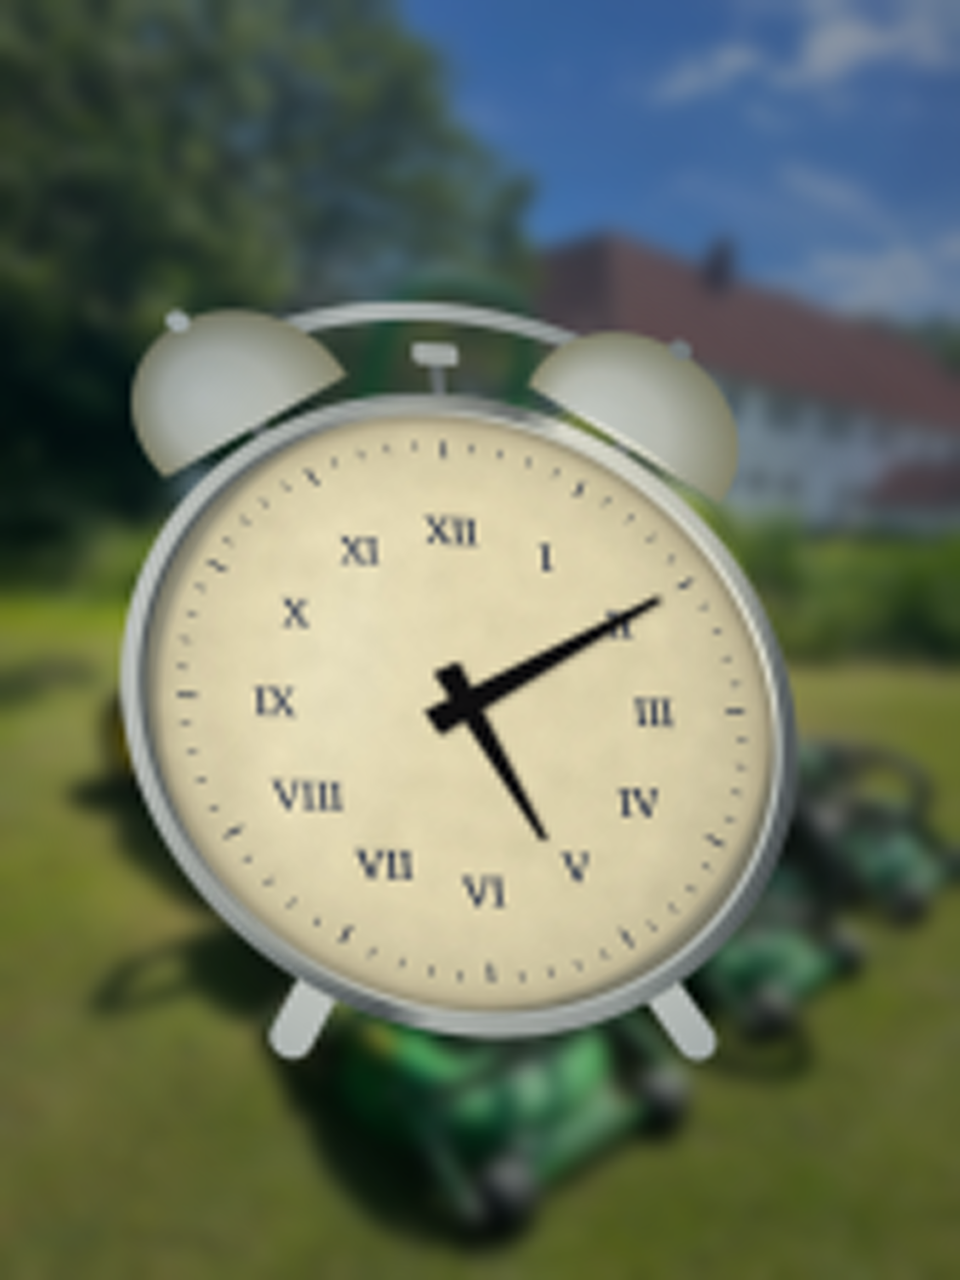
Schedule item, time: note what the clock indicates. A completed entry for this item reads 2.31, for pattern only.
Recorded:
5.10
